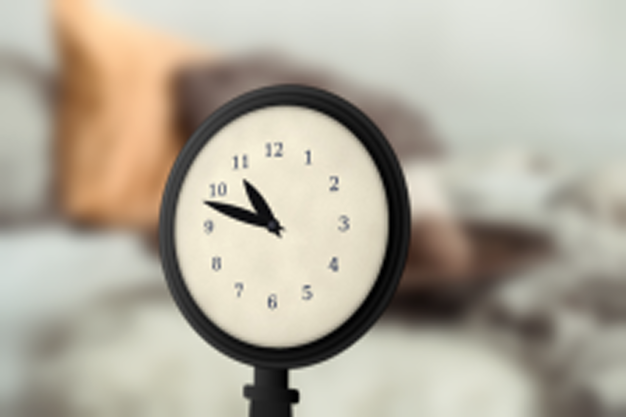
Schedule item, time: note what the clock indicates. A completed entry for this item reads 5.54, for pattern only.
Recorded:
10.48
